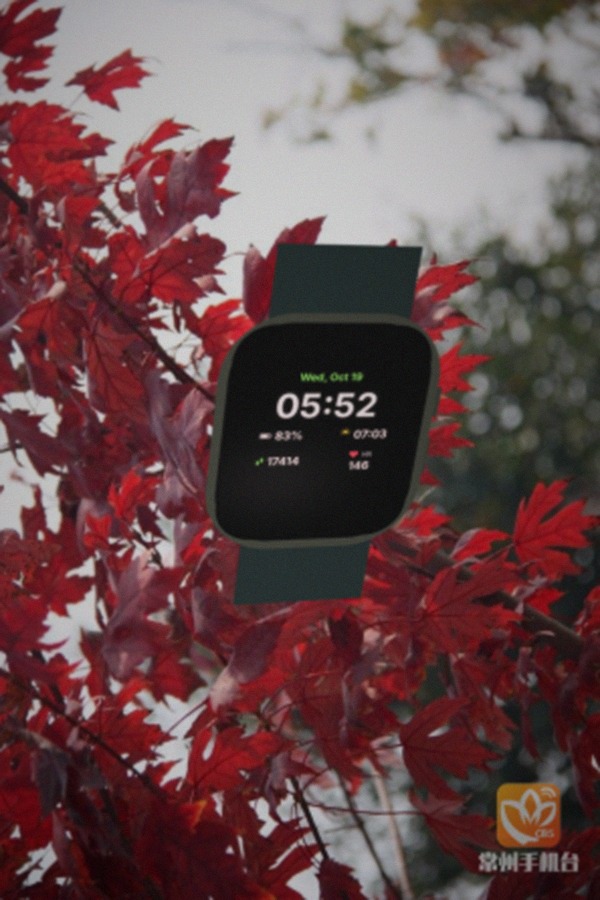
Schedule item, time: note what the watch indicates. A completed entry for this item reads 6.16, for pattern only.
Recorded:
5.52
